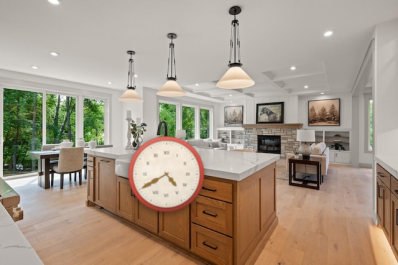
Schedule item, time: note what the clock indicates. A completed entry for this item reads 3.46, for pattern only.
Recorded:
4.40
